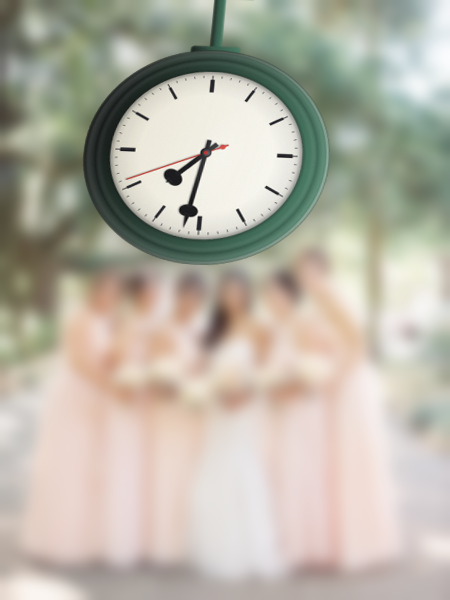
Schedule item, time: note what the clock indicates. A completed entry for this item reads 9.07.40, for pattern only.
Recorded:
7.31.41
